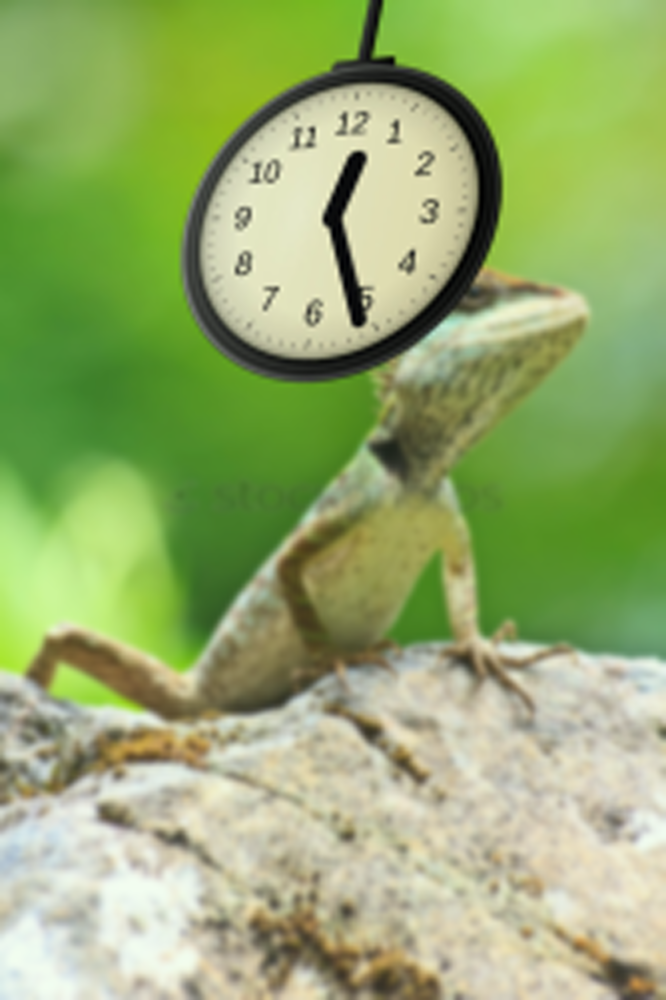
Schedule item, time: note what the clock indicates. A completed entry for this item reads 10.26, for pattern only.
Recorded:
12.26
